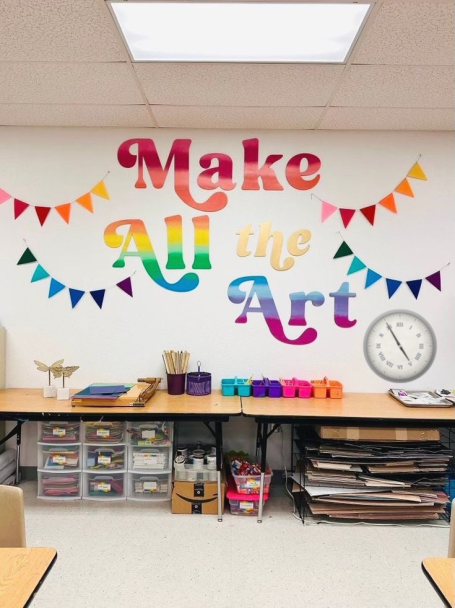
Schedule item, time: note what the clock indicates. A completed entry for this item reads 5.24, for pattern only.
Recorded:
4.55
